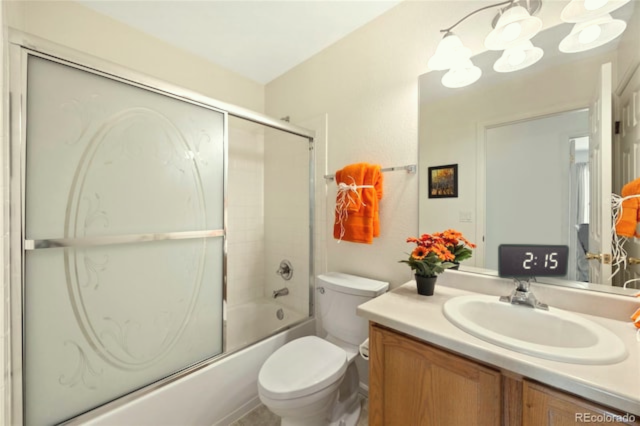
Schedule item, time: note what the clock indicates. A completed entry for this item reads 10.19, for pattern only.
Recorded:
2.15
